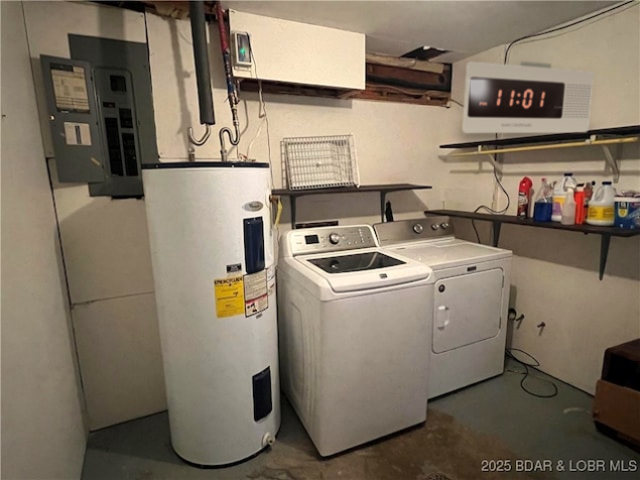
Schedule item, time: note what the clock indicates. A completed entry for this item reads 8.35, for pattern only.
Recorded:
11.01
